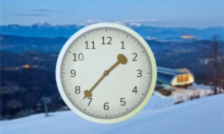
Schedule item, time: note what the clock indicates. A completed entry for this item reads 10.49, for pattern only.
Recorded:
1.37
